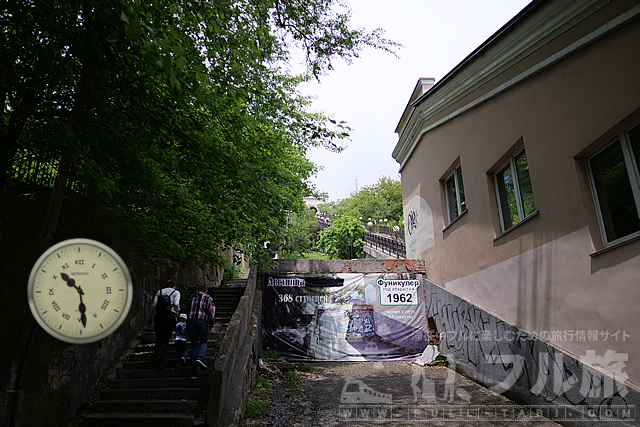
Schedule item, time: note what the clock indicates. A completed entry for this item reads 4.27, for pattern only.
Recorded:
10.29
